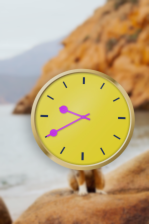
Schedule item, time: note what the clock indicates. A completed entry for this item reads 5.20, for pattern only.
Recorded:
9.40
